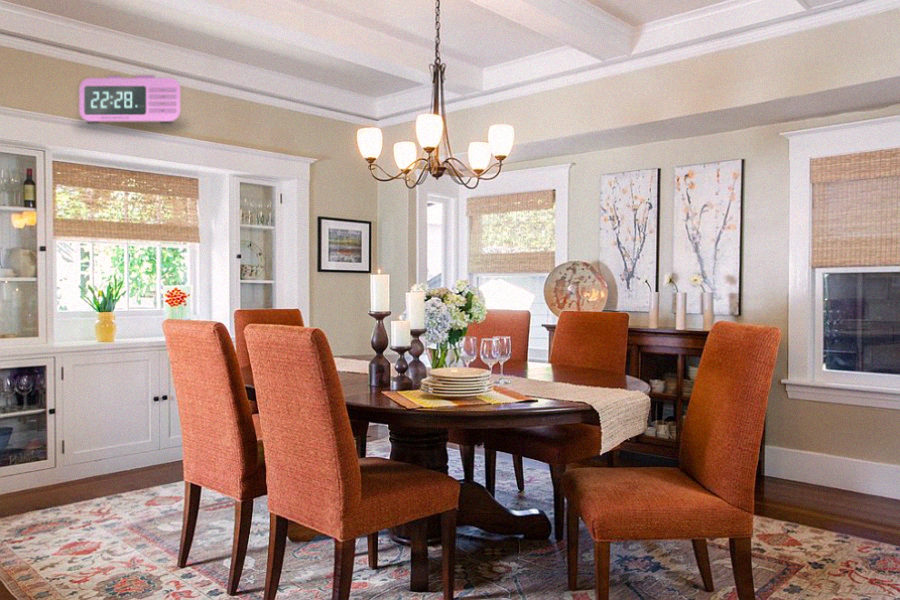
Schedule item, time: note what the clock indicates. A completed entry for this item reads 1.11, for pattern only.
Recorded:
22.28
